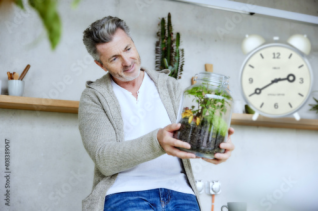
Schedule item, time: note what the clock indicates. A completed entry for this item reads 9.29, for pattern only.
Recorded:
2.40
